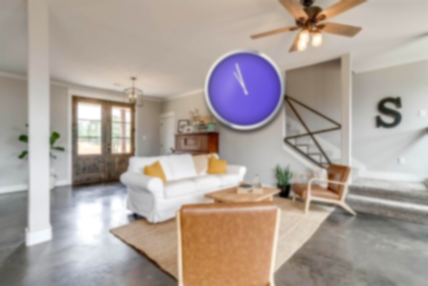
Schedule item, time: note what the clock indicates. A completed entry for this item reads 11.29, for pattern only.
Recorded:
10.57
